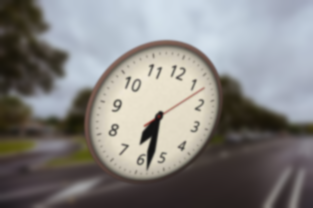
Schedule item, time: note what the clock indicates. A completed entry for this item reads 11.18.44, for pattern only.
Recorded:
6.28.07
